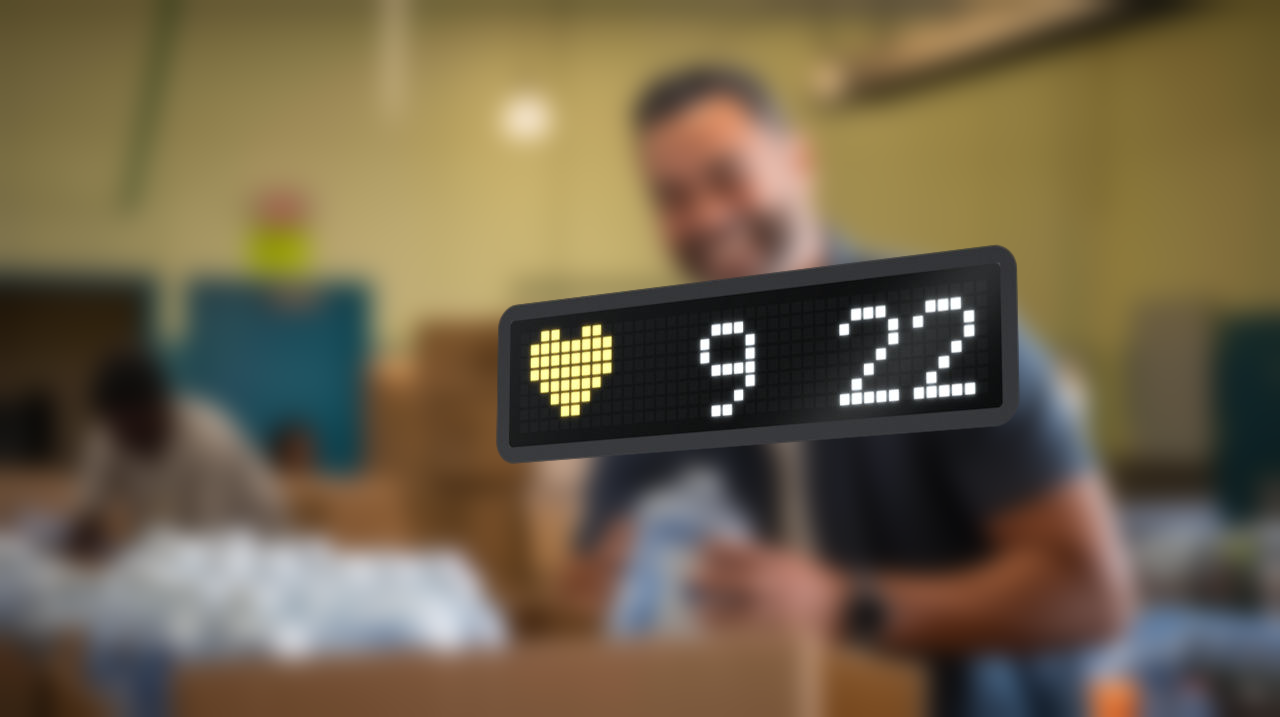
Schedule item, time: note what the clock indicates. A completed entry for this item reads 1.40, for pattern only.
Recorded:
9.22
